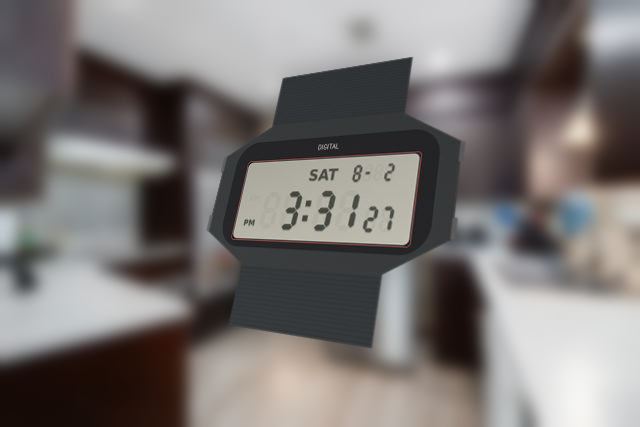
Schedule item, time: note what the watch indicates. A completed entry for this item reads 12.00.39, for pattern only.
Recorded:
3.31.27
